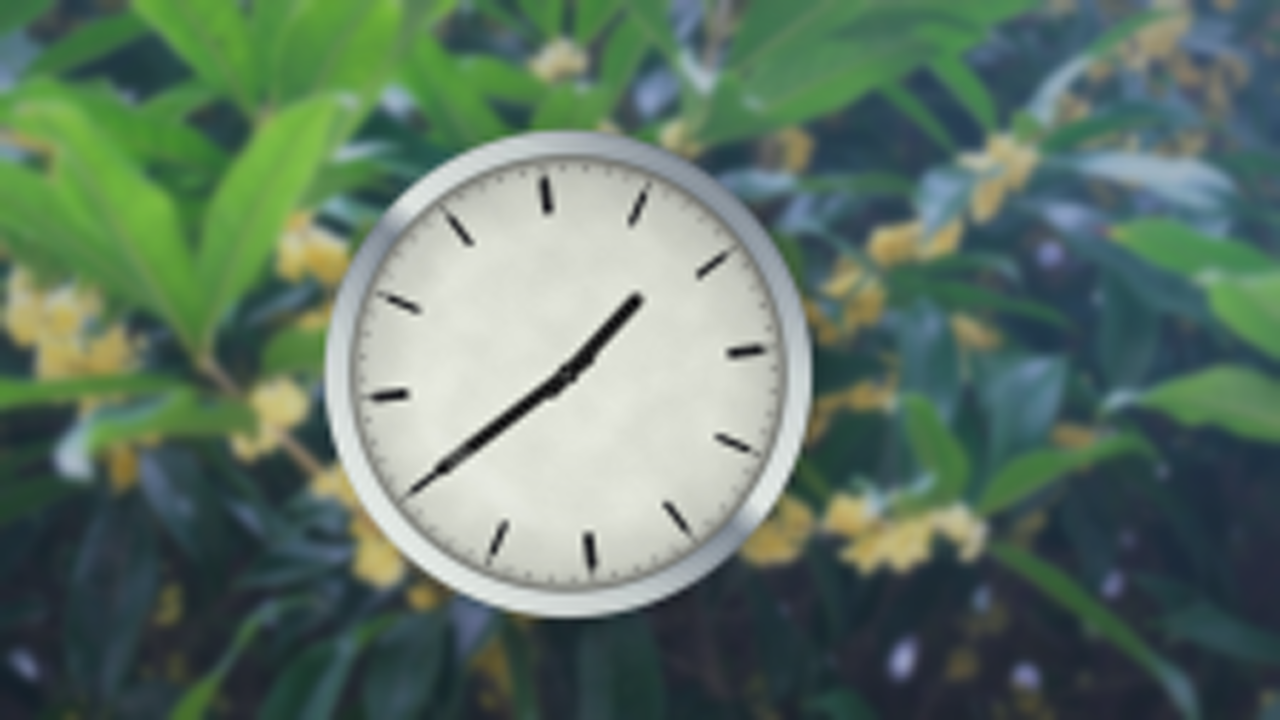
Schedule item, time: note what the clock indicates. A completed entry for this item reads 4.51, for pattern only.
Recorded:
1.40
